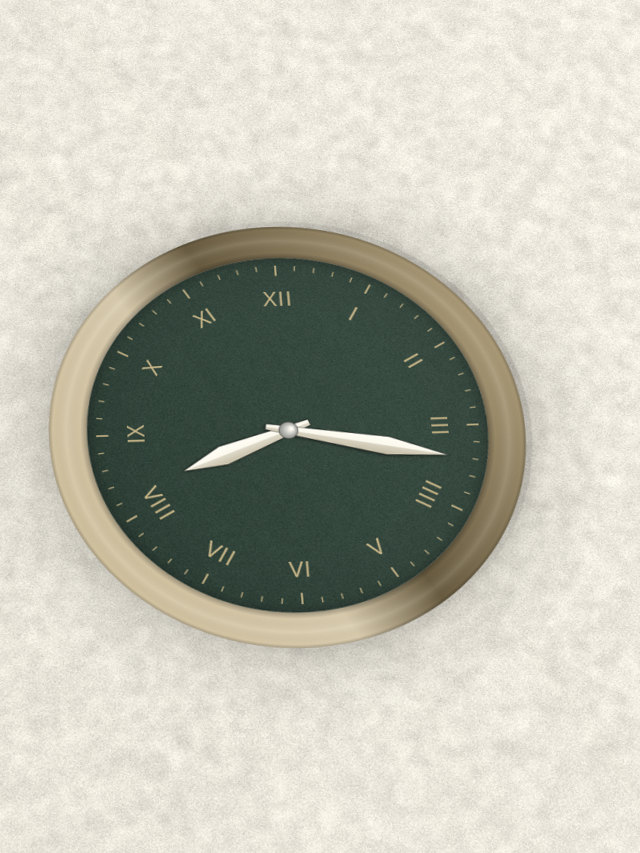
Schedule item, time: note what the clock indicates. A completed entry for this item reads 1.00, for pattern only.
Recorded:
8.17
